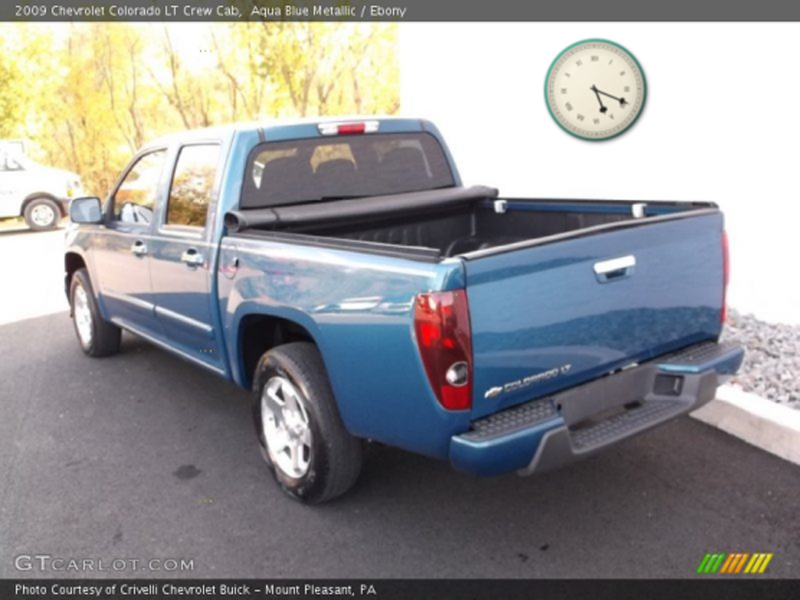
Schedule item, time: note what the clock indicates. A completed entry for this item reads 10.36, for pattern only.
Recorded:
5.19
